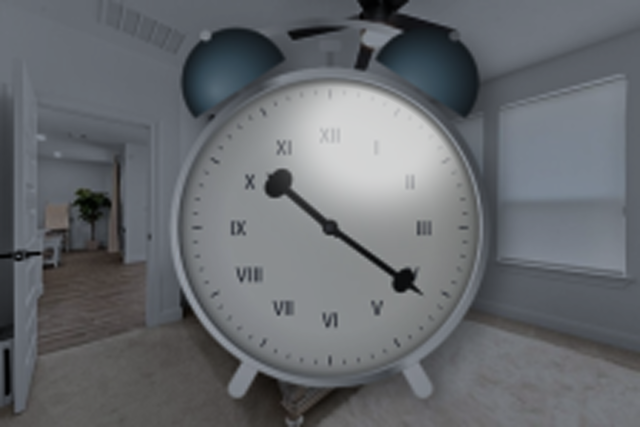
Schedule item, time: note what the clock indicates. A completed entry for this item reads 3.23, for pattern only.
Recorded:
10.21
